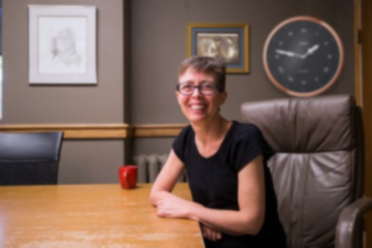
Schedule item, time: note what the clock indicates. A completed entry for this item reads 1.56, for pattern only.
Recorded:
1.47
